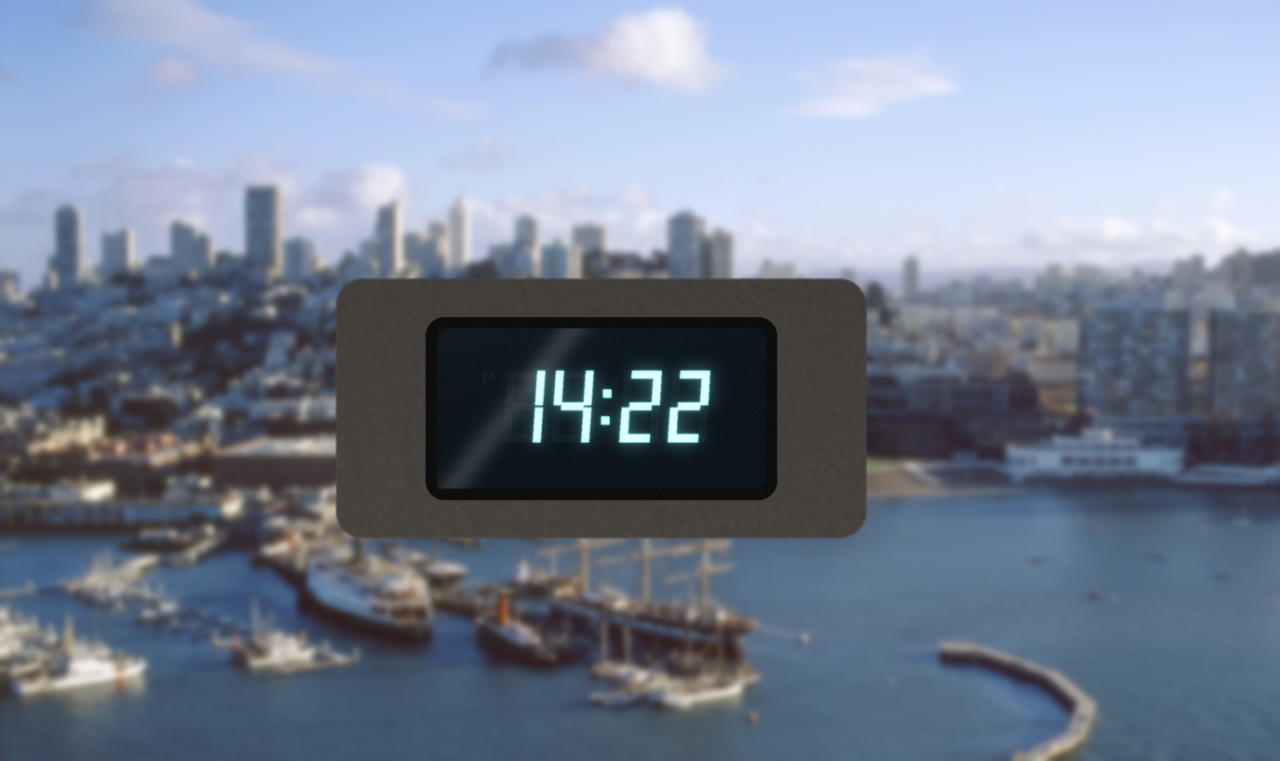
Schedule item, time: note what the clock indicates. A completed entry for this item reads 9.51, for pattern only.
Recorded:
14.22
